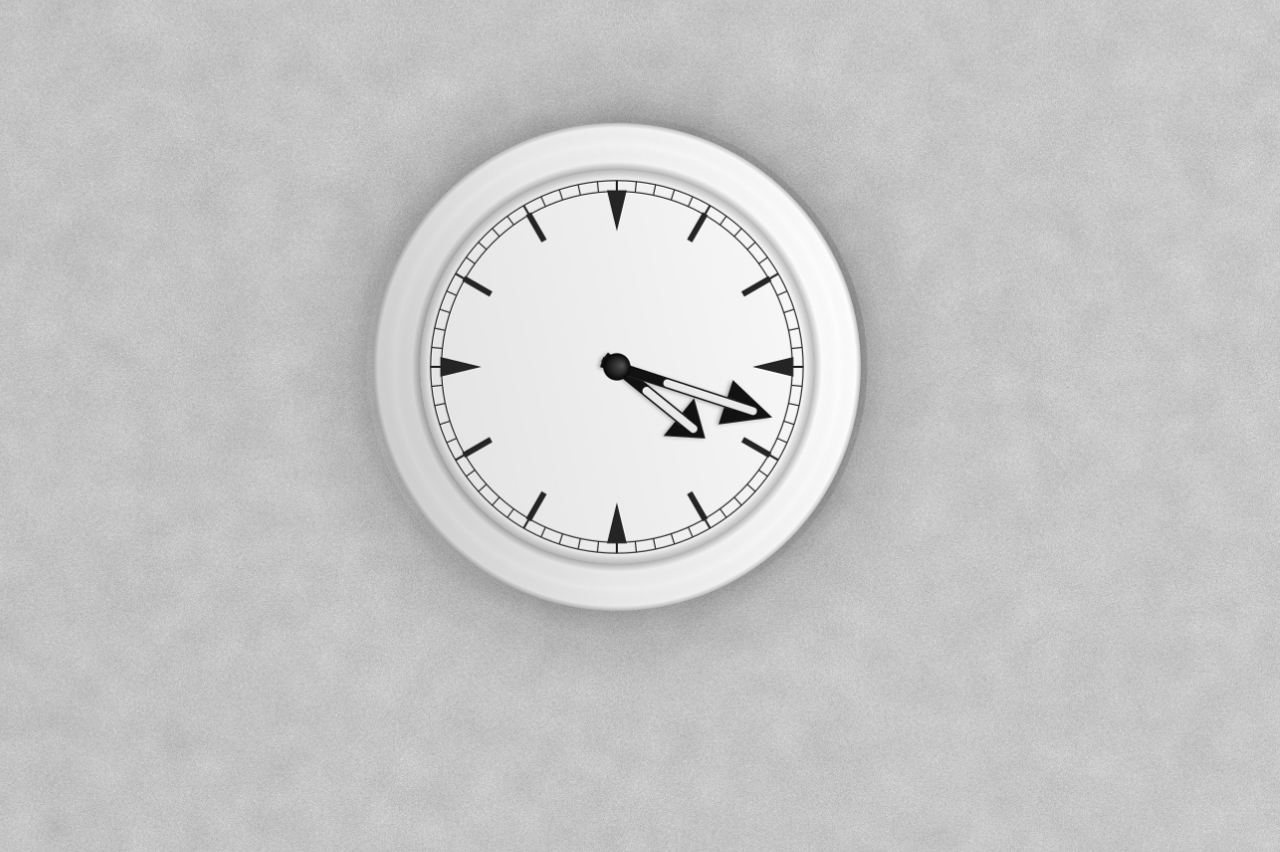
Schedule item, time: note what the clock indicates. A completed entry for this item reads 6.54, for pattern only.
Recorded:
4.18
